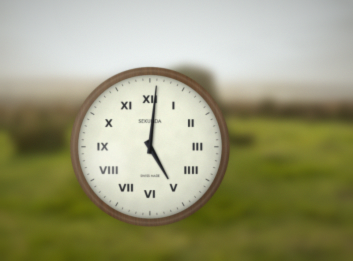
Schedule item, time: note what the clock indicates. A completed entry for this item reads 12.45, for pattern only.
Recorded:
5.01
